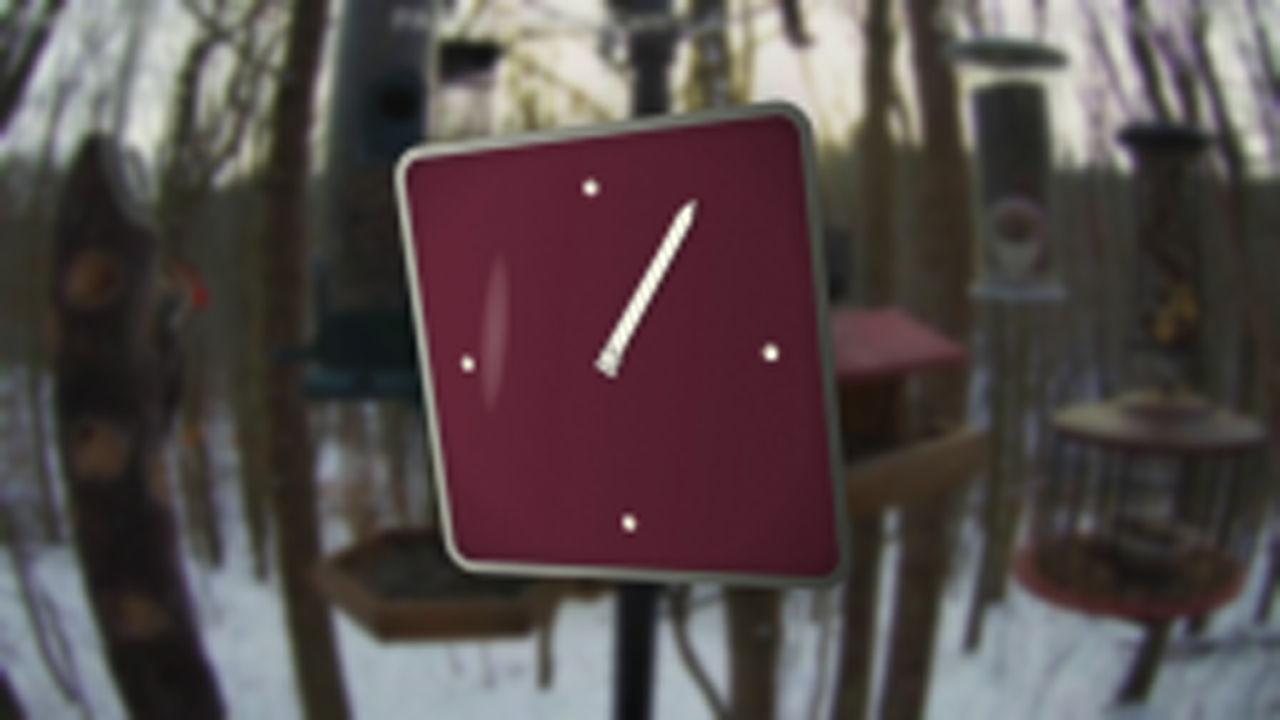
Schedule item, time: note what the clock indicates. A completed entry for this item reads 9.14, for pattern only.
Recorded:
1.06
